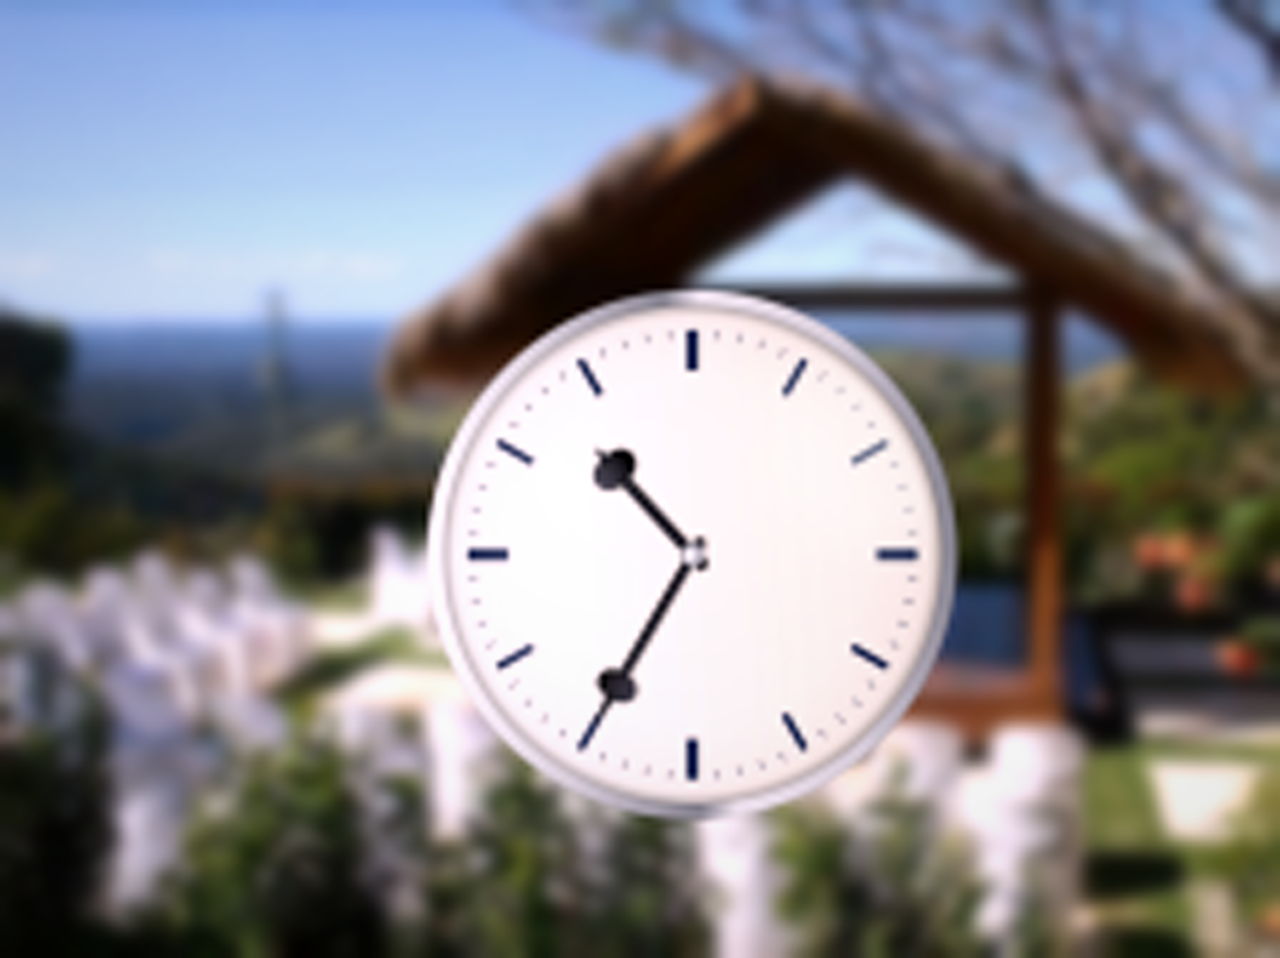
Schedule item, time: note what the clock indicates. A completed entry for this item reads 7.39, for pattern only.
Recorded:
10.35
